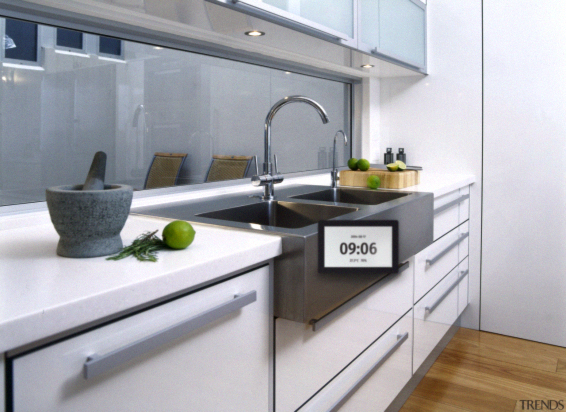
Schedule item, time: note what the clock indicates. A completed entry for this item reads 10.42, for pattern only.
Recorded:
9.06
